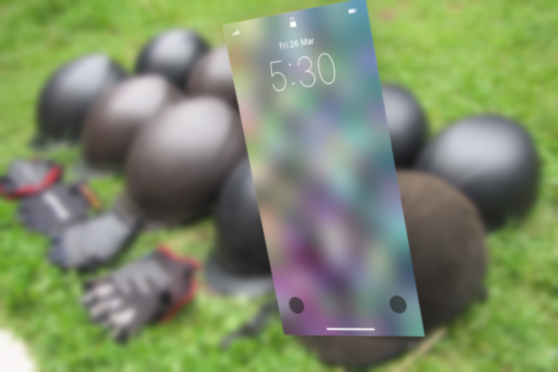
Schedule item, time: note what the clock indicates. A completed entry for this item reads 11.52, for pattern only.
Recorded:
5.30
